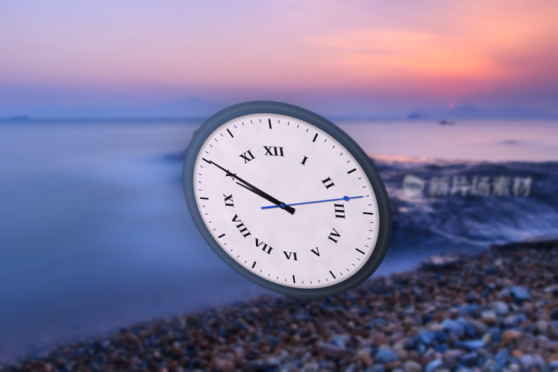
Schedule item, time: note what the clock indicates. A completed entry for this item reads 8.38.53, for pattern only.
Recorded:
9.50.13
